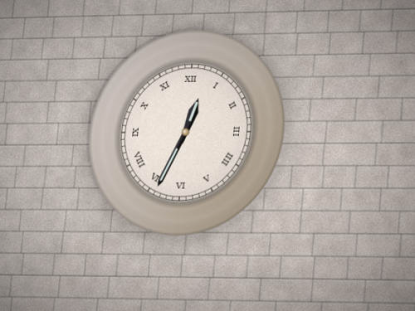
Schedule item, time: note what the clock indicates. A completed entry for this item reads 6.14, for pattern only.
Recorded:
12.34
